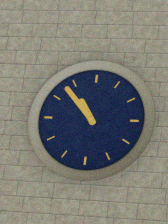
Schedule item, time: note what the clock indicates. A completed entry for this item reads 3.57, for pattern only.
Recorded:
10.53
